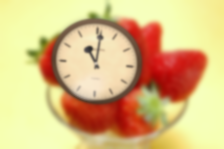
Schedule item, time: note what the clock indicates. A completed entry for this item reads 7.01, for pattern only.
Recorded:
11.01
